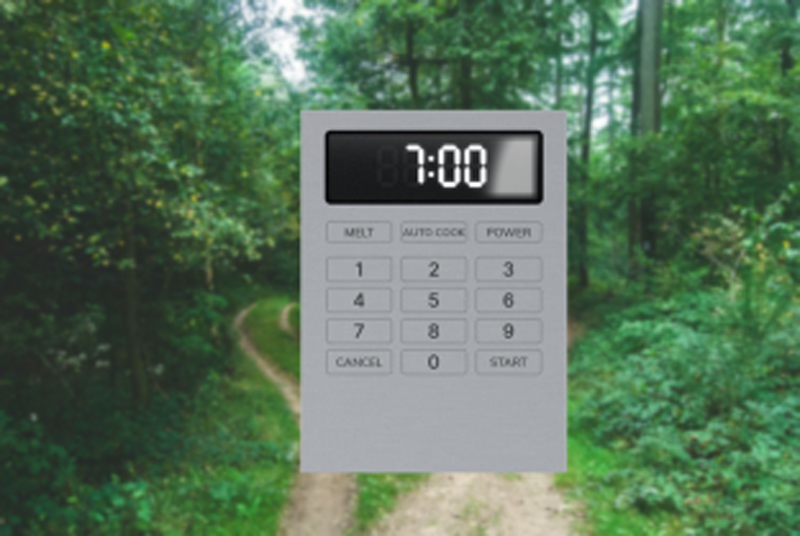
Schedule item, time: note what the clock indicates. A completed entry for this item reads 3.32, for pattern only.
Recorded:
7.00
